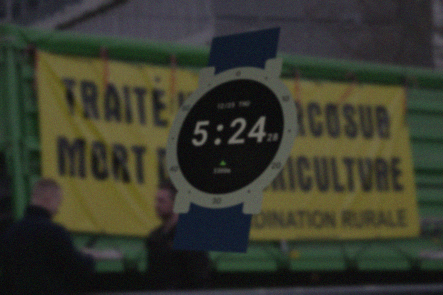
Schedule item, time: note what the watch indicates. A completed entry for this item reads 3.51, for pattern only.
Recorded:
5.24
